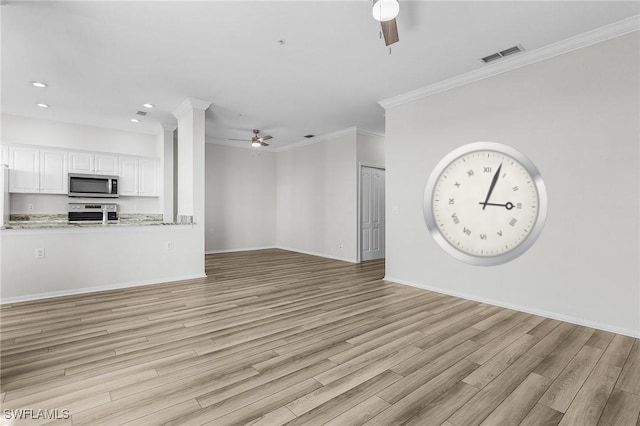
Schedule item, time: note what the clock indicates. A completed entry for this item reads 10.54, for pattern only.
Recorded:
3.03
